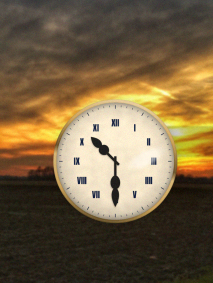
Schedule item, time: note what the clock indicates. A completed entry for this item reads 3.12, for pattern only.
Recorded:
10.30
